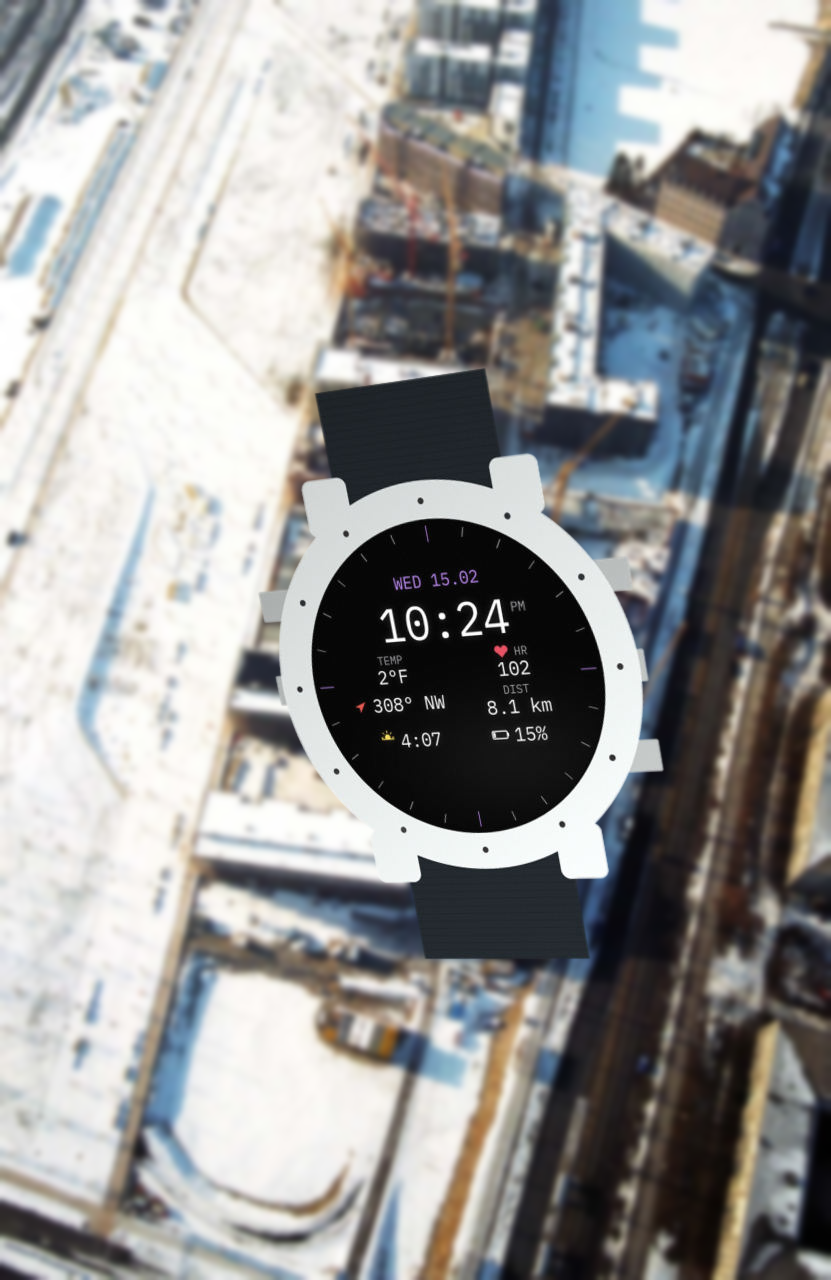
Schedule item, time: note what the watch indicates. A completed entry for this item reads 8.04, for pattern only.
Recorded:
10.24
